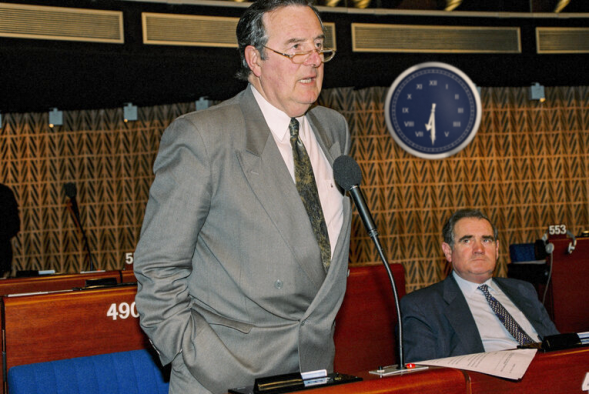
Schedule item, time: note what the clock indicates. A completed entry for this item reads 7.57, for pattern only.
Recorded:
6.30
